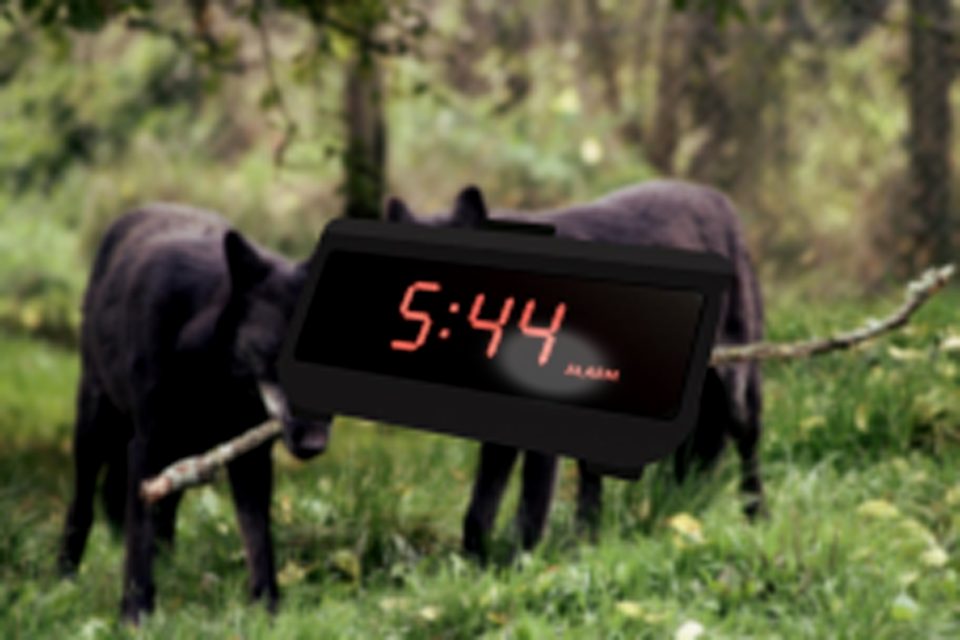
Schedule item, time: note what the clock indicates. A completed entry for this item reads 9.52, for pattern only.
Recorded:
5.44
